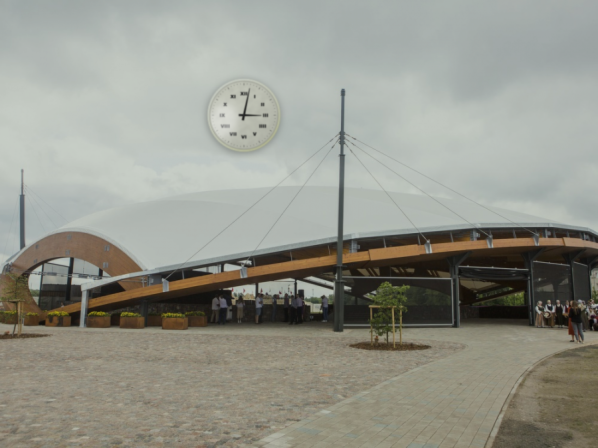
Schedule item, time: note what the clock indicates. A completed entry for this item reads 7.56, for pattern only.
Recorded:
3.02
